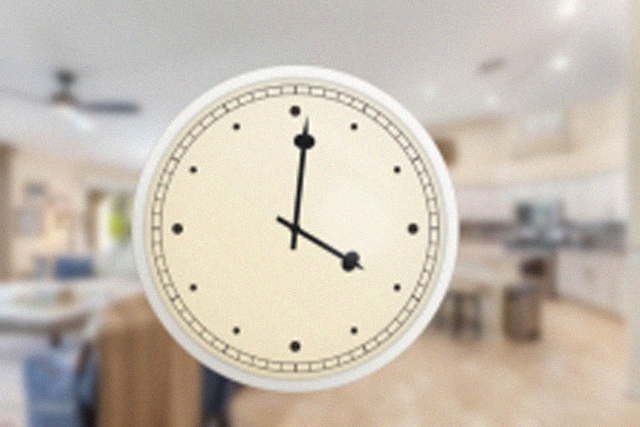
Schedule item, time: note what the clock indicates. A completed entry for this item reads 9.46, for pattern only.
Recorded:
4.01
